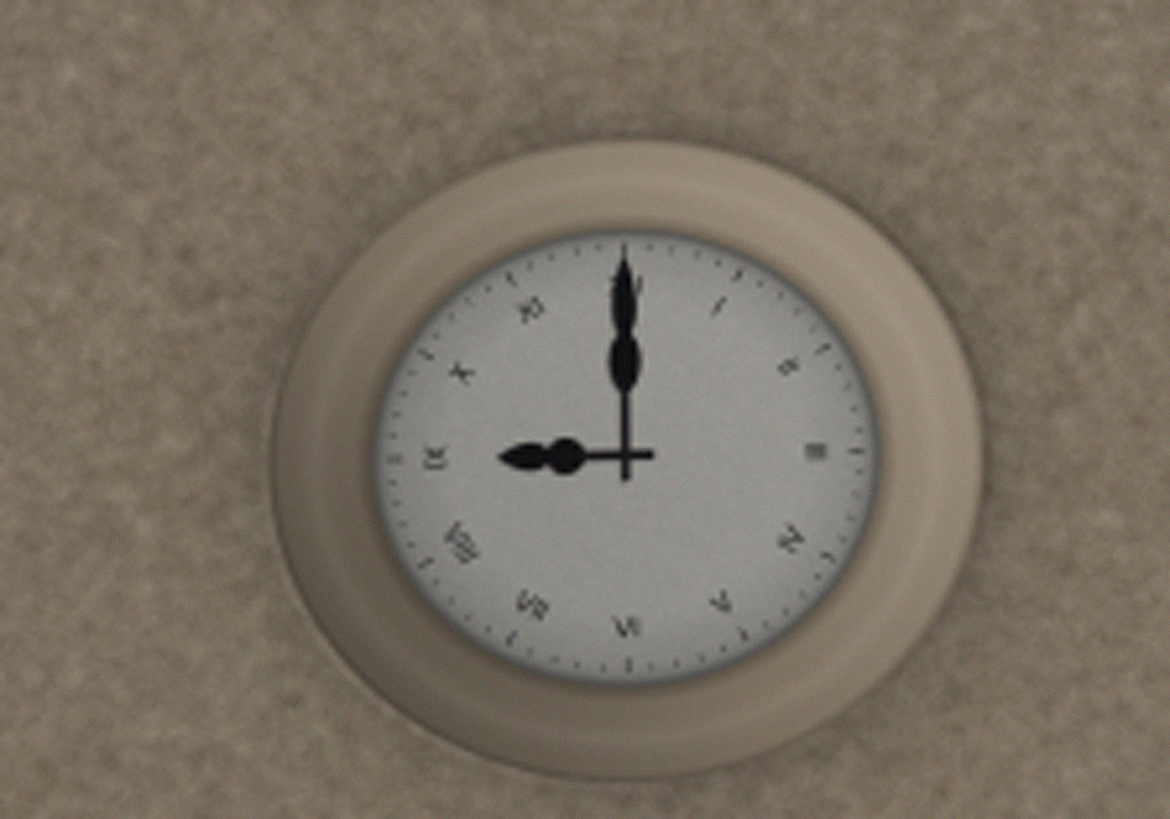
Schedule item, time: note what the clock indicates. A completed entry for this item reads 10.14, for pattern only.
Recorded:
9.00
